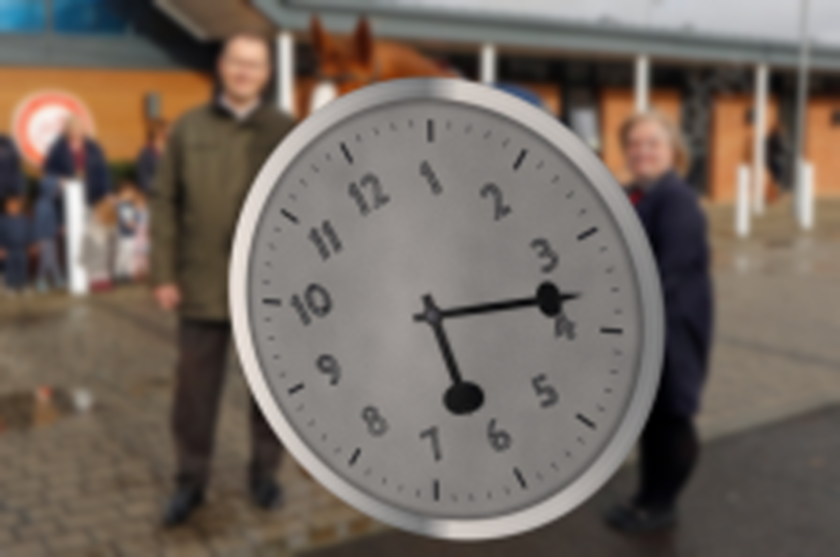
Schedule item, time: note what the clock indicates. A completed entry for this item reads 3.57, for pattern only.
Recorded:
6.18
